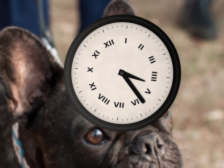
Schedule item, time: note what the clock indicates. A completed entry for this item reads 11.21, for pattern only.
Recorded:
4.28
